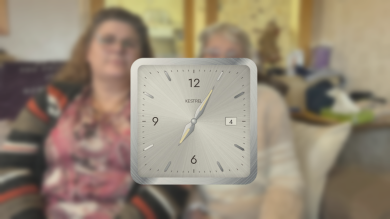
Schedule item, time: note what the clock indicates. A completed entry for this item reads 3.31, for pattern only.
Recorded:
7.05
